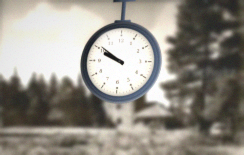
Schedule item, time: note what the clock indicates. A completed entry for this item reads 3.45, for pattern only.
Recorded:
9.51
